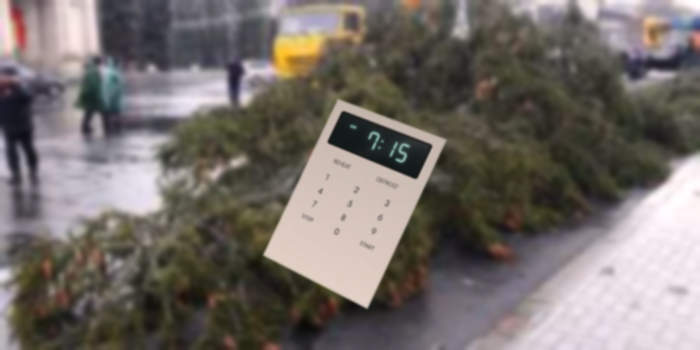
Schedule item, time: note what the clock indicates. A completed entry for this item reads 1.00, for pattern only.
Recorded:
7.15
